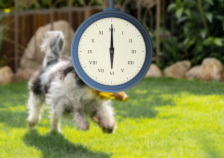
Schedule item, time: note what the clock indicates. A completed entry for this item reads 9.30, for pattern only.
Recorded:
6.00
